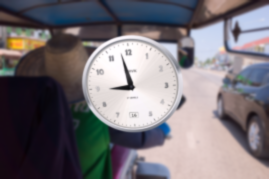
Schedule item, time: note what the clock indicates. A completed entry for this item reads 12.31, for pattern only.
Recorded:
8.58
